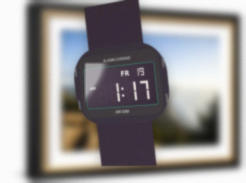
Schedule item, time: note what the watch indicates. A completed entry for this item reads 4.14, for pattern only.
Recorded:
1.17
